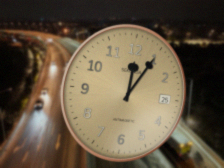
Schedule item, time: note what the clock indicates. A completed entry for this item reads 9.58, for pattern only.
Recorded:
12.05
